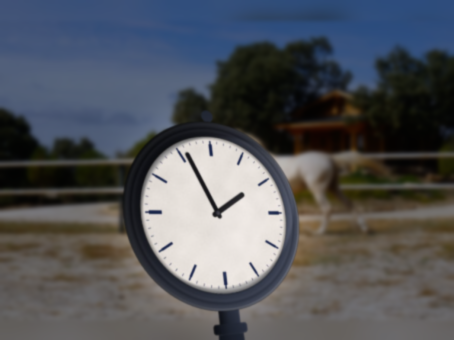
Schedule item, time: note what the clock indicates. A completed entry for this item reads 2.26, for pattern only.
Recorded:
1.56
